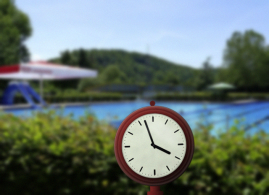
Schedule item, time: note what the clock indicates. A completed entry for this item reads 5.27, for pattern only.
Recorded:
3.57
